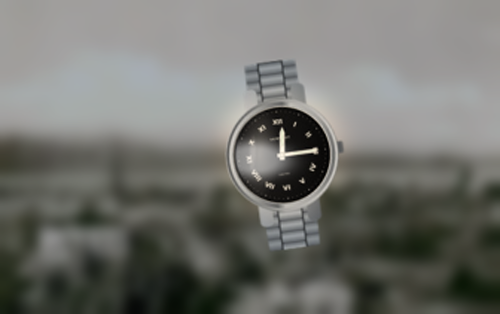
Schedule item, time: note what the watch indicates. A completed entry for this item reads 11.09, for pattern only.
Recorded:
12.15
